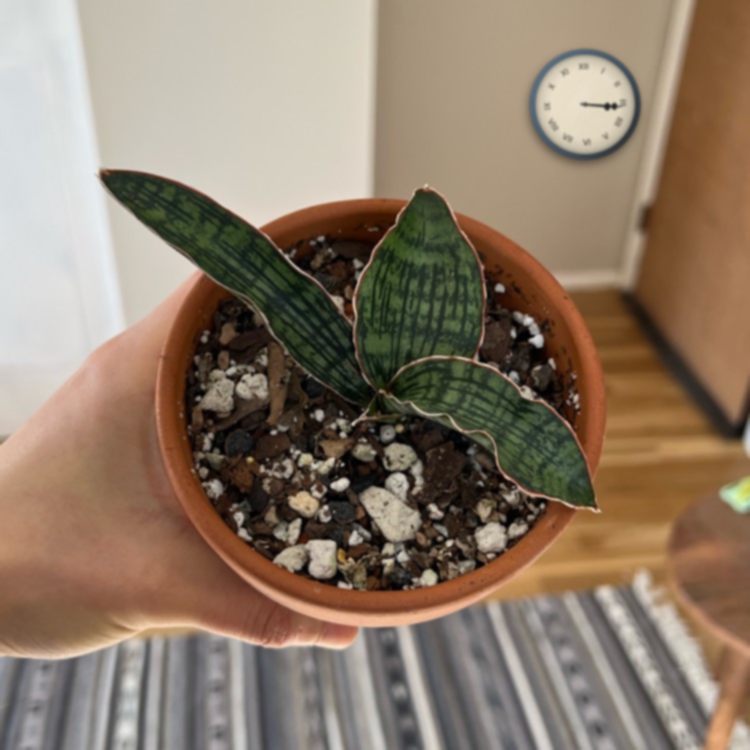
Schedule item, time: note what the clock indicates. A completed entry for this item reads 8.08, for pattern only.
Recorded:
3.16
